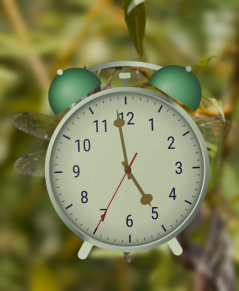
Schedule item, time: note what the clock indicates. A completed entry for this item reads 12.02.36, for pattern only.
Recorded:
4.58.35
